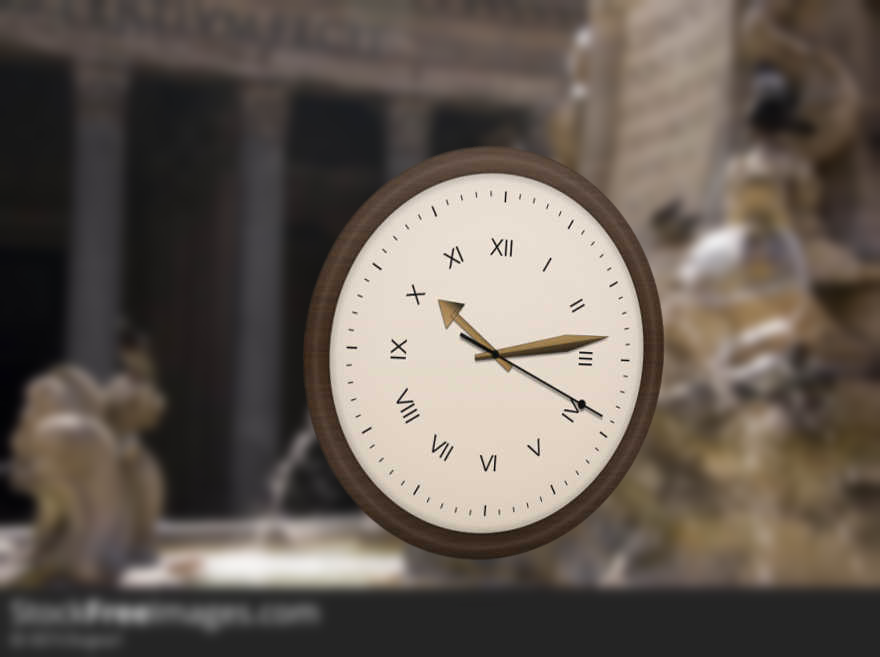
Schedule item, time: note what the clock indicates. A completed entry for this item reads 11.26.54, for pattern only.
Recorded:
10.13.19
